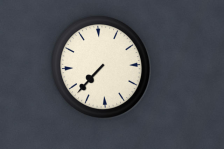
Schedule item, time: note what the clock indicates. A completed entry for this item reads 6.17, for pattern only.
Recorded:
7.38
